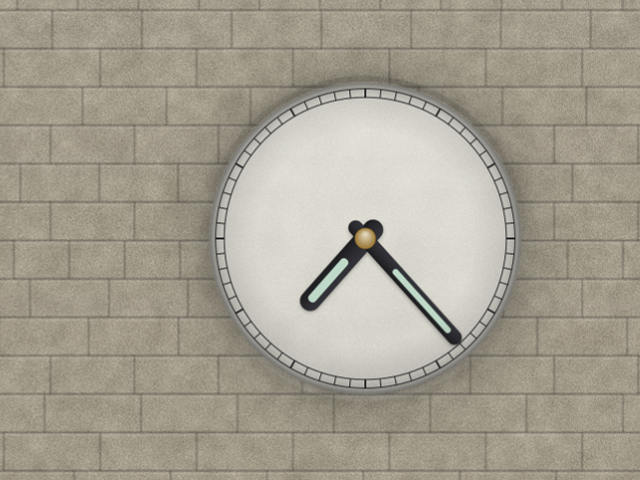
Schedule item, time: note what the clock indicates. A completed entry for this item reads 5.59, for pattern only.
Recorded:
7.23
